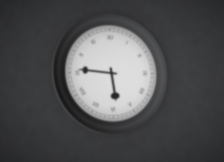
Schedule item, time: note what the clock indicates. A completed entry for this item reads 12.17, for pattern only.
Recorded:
5.46
